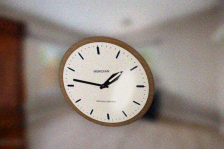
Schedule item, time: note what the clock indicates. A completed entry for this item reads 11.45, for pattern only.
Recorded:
1.47
